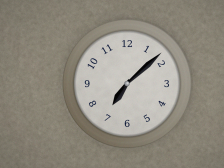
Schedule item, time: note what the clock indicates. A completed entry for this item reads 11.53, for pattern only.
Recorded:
7.08
